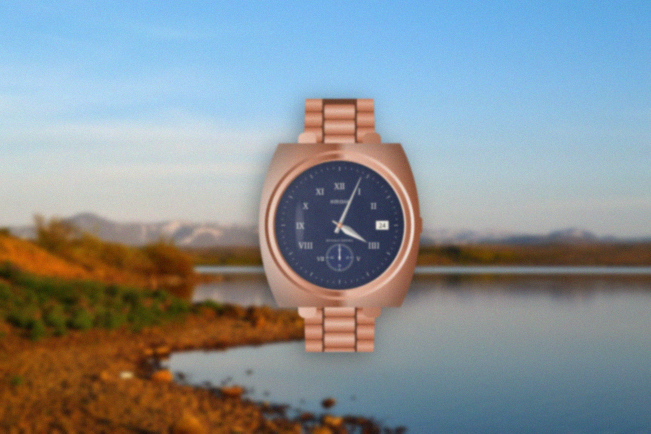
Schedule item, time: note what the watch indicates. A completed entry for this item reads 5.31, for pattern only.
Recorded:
4.04
